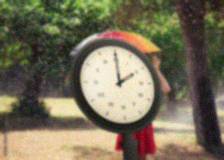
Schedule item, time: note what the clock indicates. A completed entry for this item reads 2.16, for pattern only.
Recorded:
2.00
